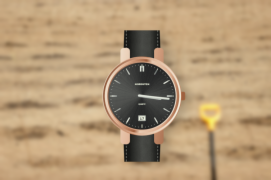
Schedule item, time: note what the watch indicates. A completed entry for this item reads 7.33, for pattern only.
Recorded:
3.16
